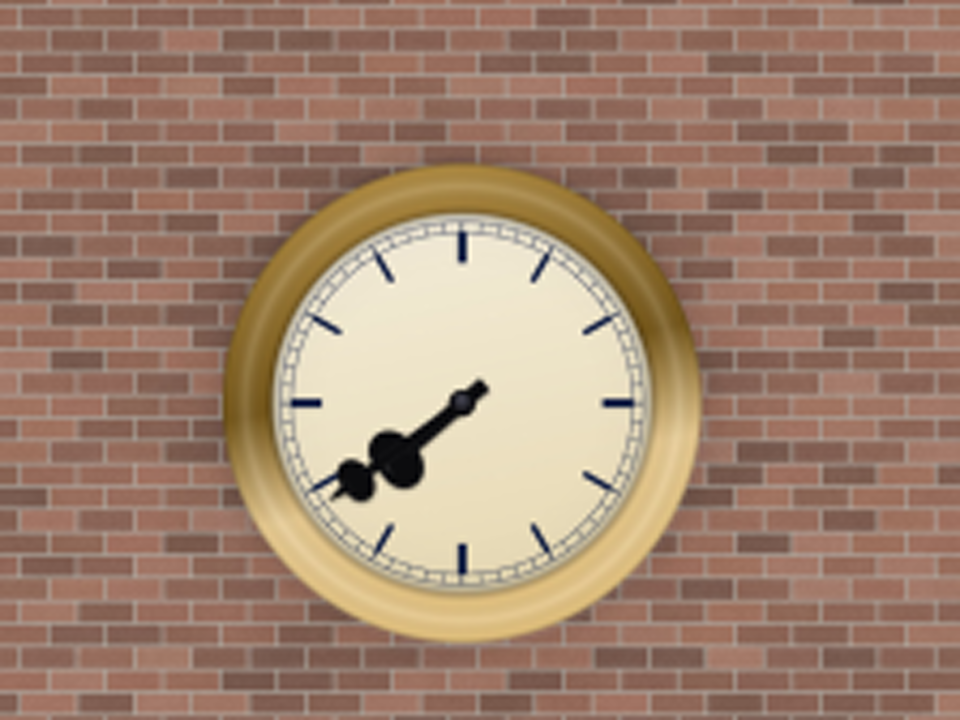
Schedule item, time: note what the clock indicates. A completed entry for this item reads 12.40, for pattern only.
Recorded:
7.39
